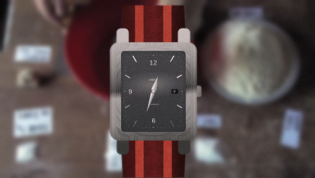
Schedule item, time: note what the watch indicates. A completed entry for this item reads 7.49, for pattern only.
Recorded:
12.33
